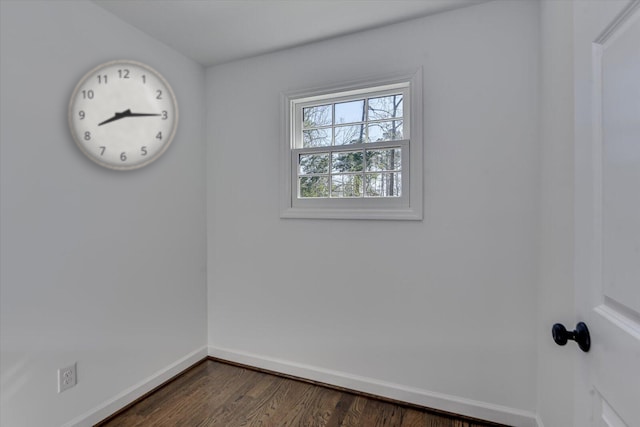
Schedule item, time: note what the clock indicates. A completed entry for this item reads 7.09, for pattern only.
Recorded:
8.15
